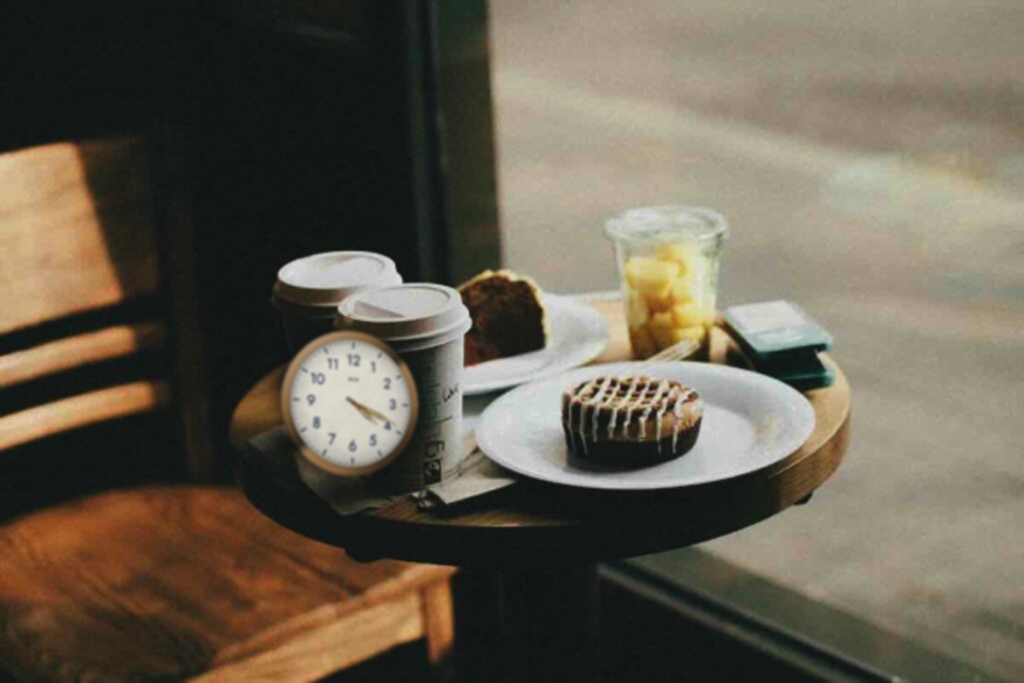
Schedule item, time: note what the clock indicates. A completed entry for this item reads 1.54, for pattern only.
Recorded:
4.19
